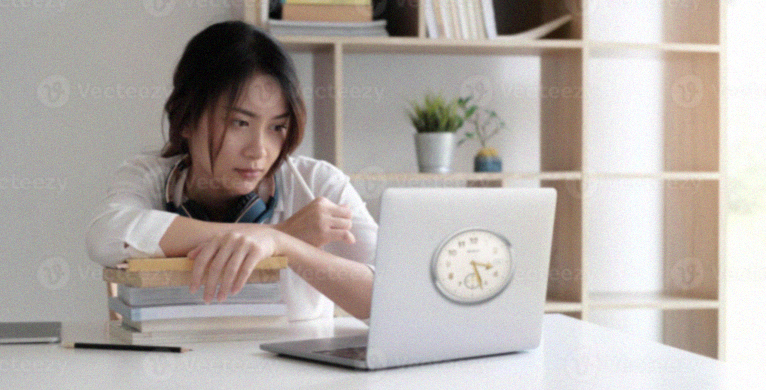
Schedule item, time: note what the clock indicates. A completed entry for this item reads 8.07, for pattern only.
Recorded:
3.27
